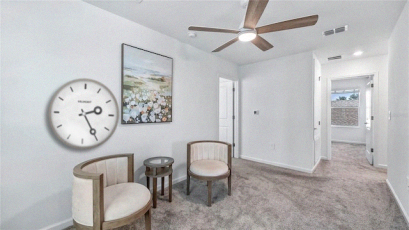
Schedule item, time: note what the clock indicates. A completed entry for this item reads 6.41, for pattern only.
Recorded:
2.25
